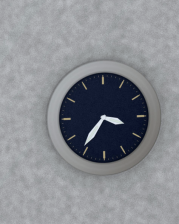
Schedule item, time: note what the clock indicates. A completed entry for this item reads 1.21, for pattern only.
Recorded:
3.36
